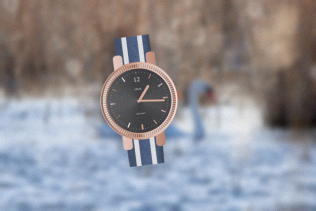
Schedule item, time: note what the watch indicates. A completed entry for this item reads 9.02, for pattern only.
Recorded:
1.16
